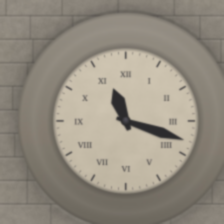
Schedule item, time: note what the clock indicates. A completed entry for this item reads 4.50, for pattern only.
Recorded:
11.18
